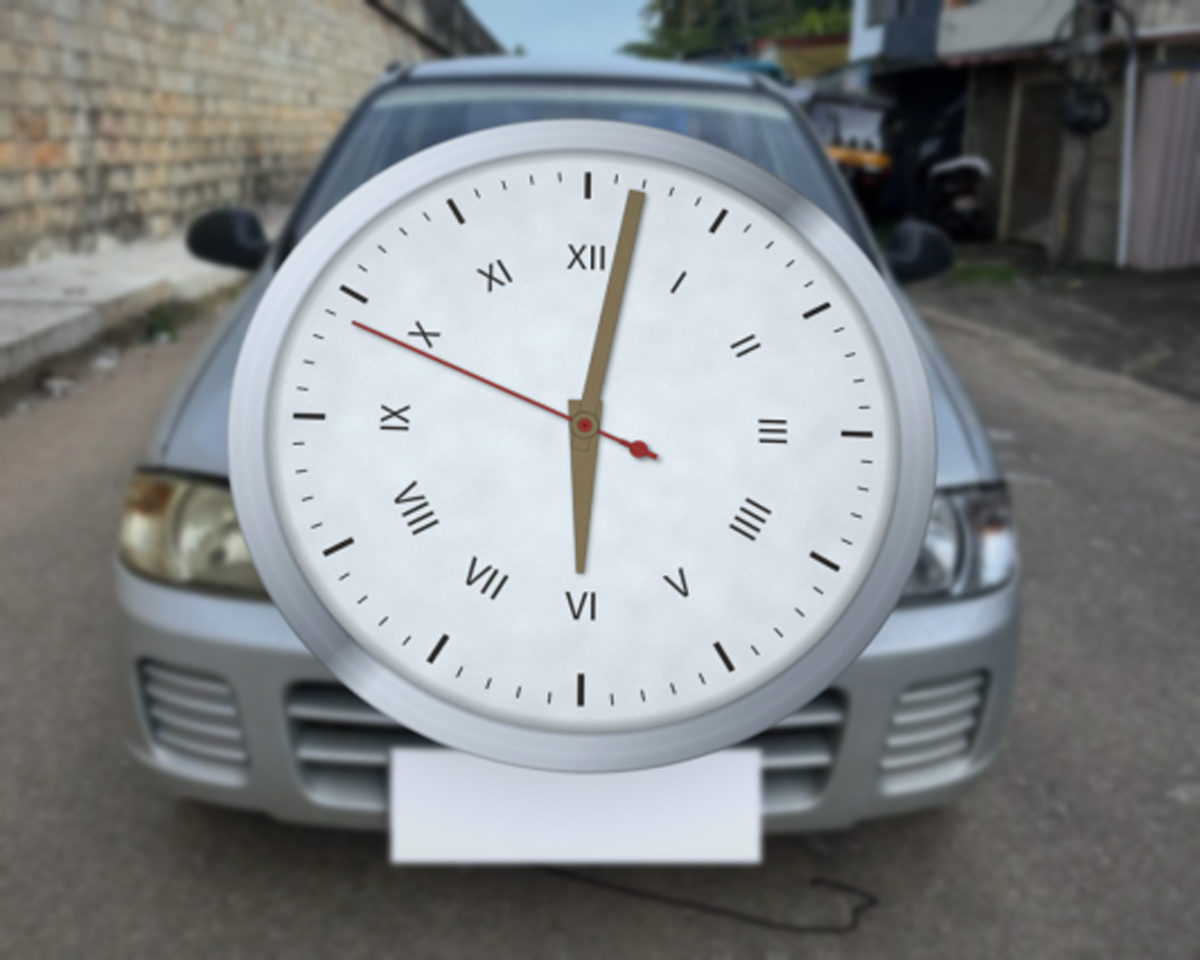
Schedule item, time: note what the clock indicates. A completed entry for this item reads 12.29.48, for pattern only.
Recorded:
6.01.49
